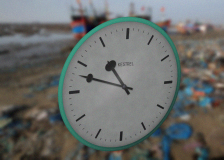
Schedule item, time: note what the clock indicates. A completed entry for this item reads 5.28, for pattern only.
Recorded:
10.48
